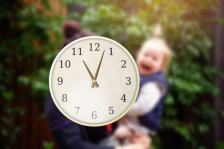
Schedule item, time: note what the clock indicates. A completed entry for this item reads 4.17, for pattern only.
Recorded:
11.03
